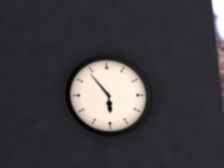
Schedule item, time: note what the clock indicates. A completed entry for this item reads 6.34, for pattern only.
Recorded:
5.54
